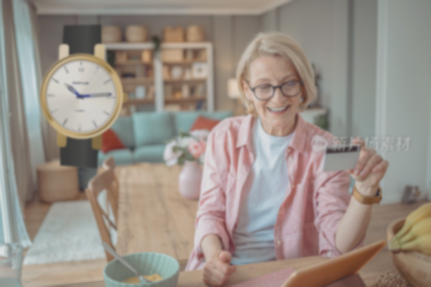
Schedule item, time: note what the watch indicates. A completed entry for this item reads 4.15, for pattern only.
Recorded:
10.14
